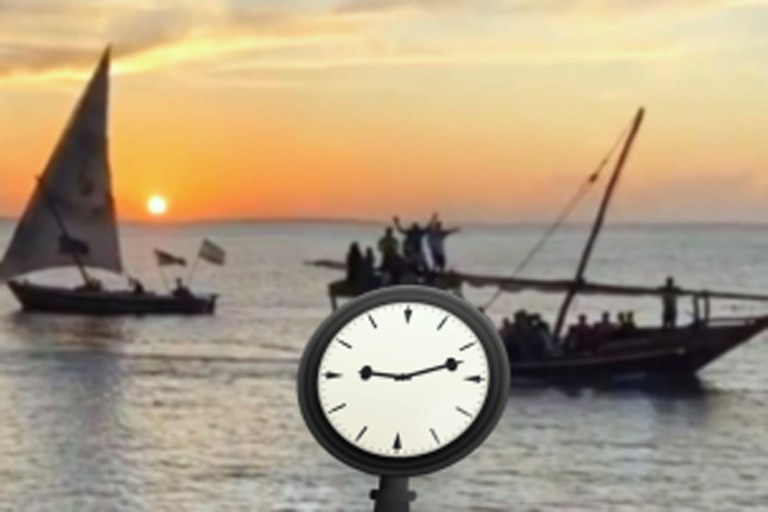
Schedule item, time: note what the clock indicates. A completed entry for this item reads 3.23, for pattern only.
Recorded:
9.12
